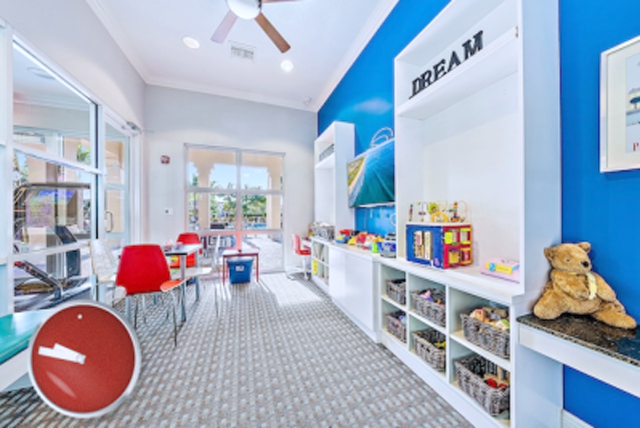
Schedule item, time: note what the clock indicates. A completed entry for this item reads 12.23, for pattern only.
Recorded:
9.47
